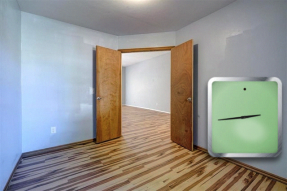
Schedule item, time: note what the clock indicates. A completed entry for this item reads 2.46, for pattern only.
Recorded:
2.44
